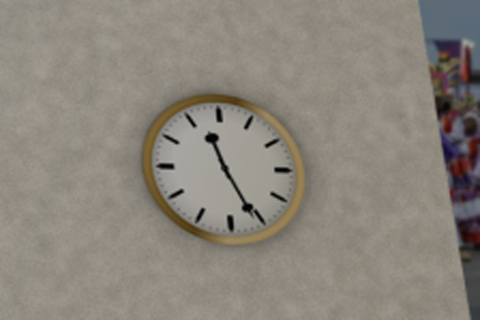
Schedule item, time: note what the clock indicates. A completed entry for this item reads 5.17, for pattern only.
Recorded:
11.26
